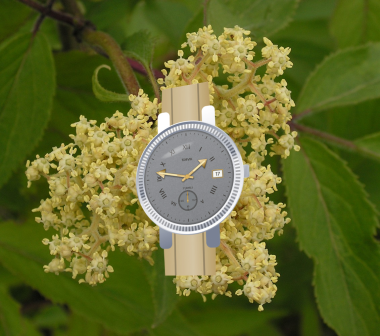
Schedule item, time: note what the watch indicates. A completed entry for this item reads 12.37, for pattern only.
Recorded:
1.47
